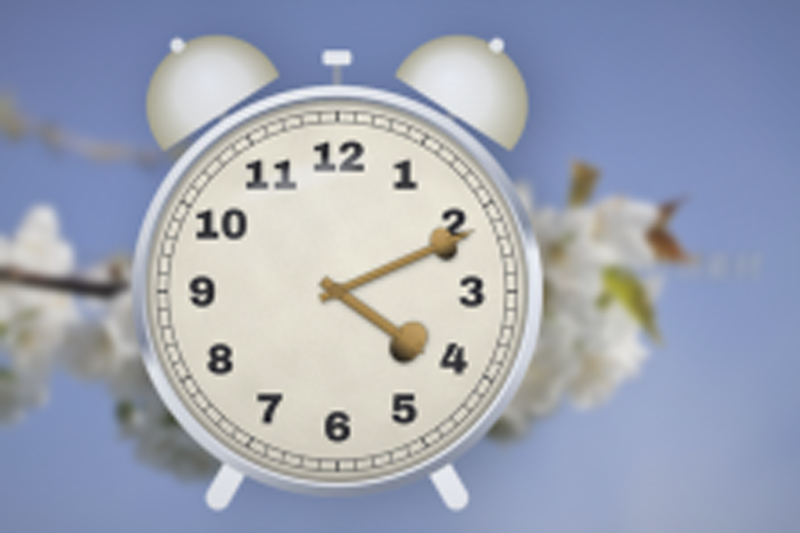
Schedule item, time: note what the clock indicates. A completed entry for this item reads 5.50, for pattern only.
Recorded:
4.11
